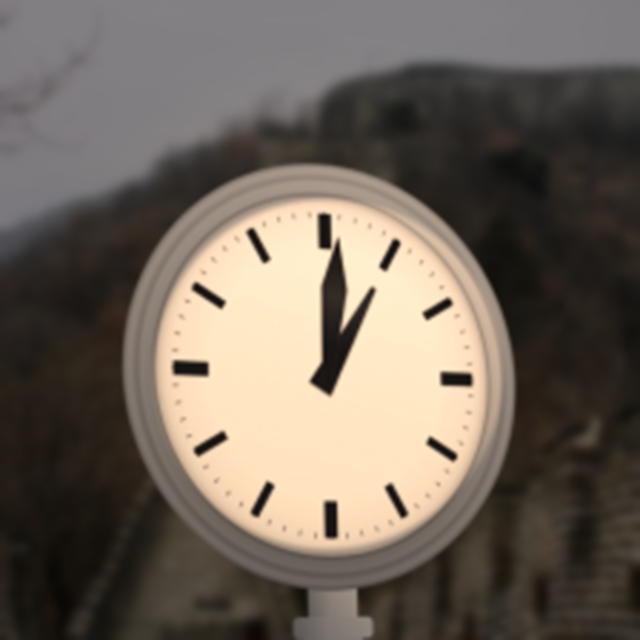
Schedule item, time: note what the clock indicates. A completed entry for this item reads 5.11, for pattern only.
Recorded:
1.01
